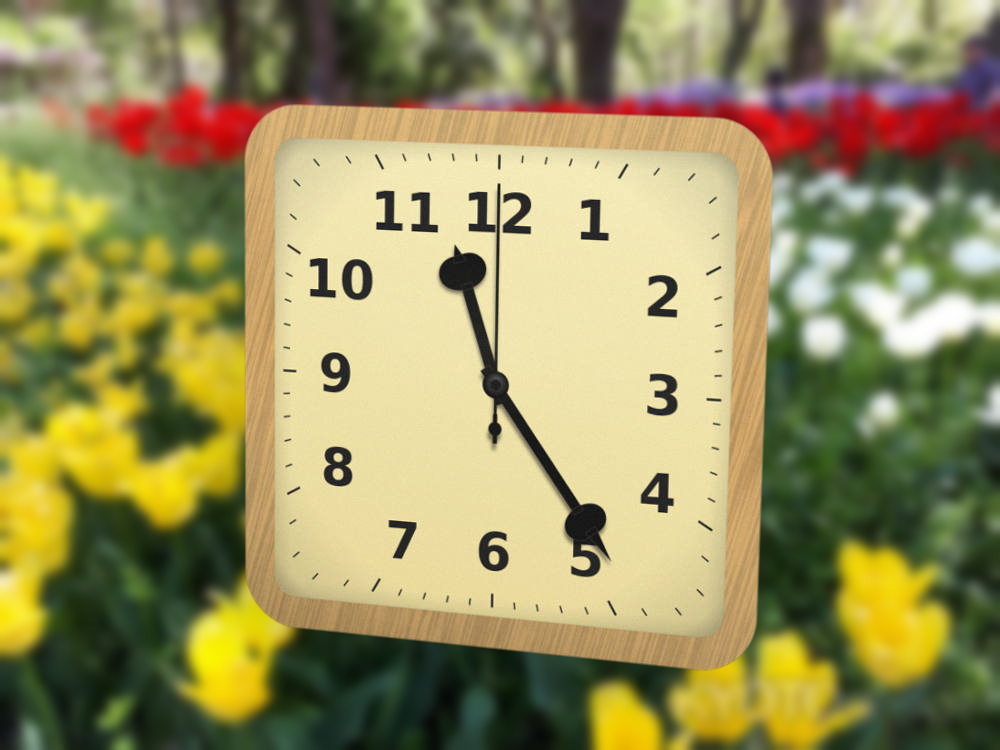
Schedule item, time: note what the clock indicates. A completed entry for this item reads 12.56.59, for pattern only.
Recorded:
11.24.00
